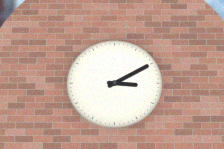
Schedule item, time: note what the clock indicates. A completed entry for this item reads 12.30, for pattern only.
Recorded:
3.10
